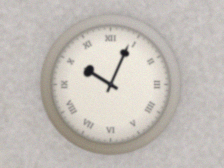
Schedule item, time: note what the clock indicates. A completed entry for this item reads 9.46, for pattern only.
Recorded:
10.04
